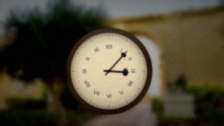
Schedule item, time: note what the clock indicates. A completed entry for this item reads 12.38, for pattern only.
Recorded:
3.07
